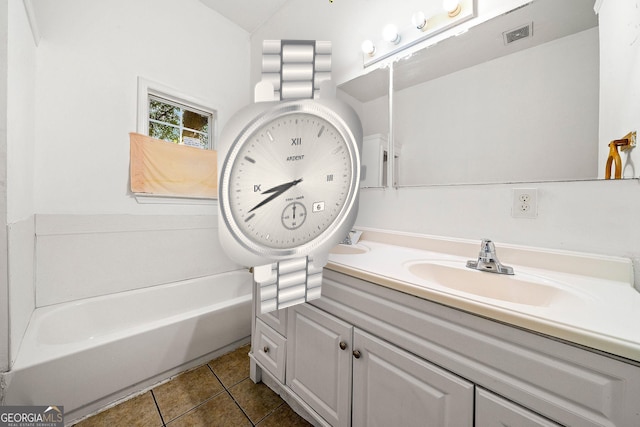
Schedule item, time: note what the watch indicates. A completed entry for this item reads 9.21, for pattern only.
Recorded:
8.41
